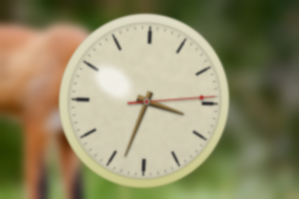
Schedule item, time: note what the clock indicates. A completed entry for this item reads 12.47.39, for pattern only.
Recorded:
3.33.14
